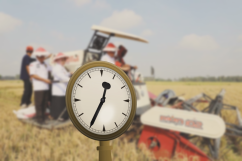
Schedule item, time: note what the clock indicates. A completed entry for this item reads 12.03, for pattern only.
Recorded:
12.35
